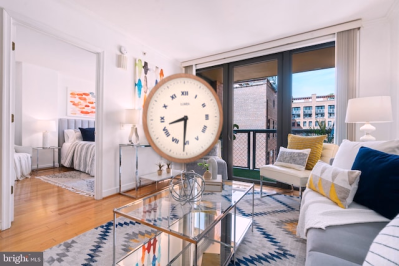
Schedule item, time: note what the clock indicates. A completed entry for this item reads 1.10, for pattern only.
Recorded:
8.31
